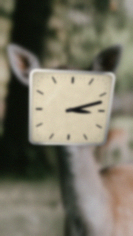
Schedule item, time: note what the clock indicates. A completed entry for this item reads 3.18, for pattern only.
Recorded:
3.12
